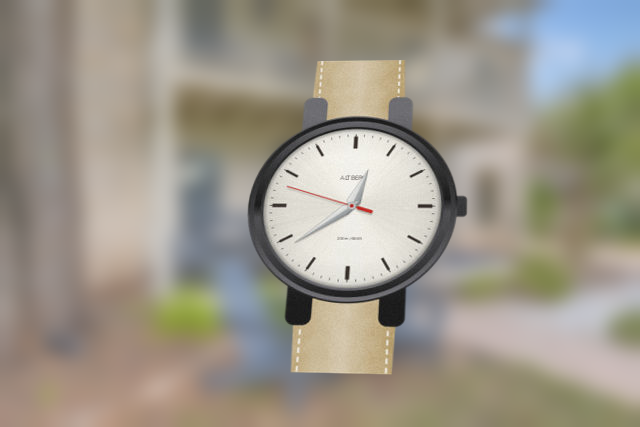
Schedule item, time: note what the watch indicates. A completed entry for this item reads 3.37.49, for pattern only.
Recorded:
12.38.48
